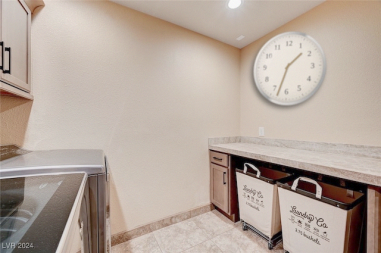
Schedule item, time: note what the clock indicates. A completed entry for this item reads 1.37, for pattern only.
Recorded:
1.33
